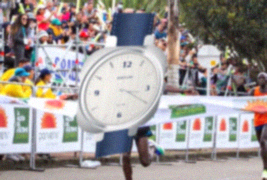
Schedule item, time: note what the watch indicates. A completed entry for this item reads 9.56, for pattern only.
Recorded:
3.20
